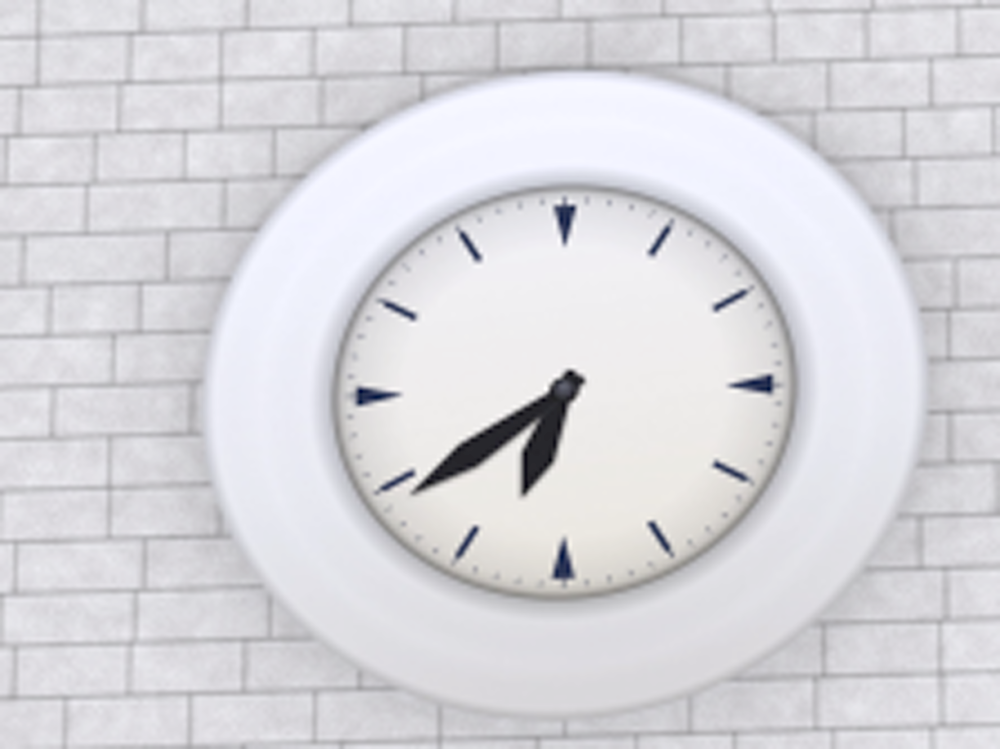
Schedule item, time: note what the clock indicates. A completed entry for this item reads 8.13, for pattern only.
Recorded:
6.39
